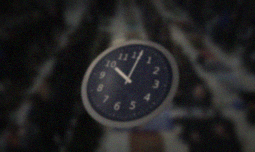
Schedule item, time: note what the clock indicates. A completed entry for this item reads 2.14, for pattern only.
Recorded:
10.01
